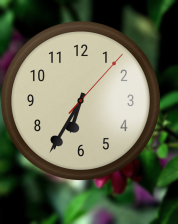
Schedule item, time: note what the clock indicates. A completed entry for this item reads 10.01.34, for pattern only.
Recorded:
6.35.07
